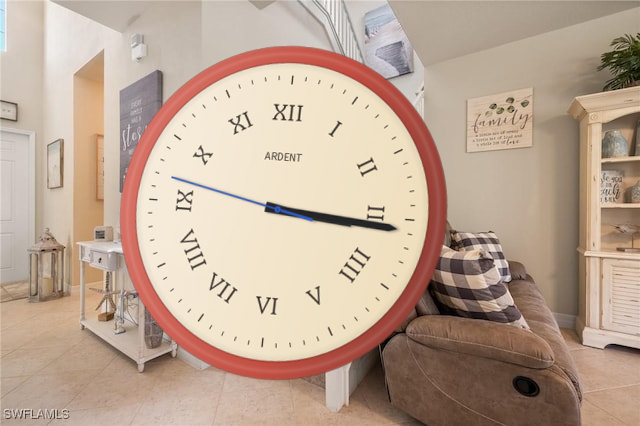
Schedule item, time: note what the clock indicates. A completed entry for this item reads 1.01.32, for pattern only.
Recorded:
3.15.47
